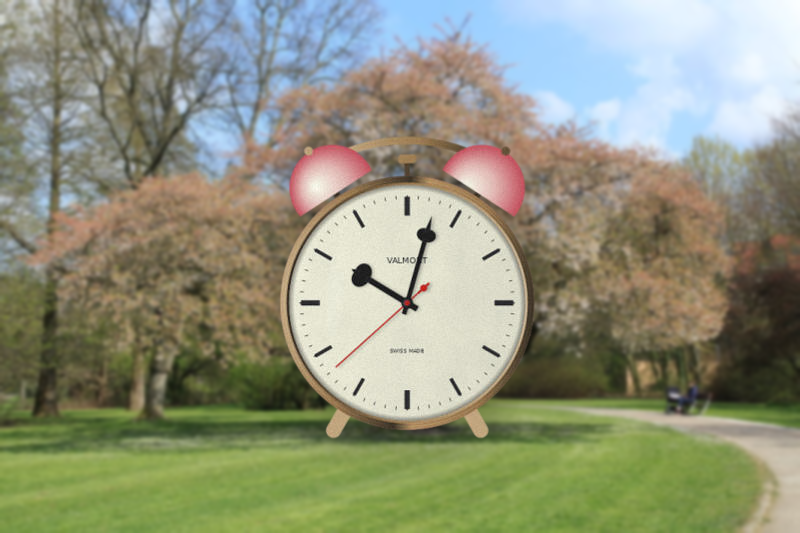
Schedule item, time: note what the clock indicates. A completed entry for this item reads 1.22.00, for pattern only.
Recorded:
10.02.38
